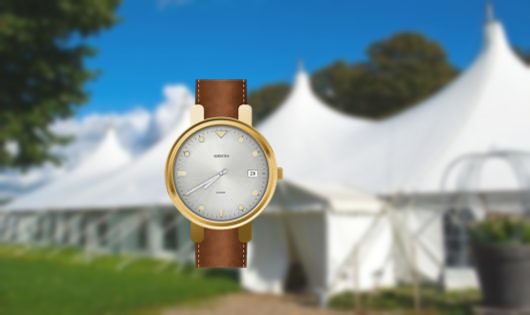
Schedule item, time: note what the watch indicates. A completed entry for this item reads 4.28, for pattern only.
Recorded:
7.40
